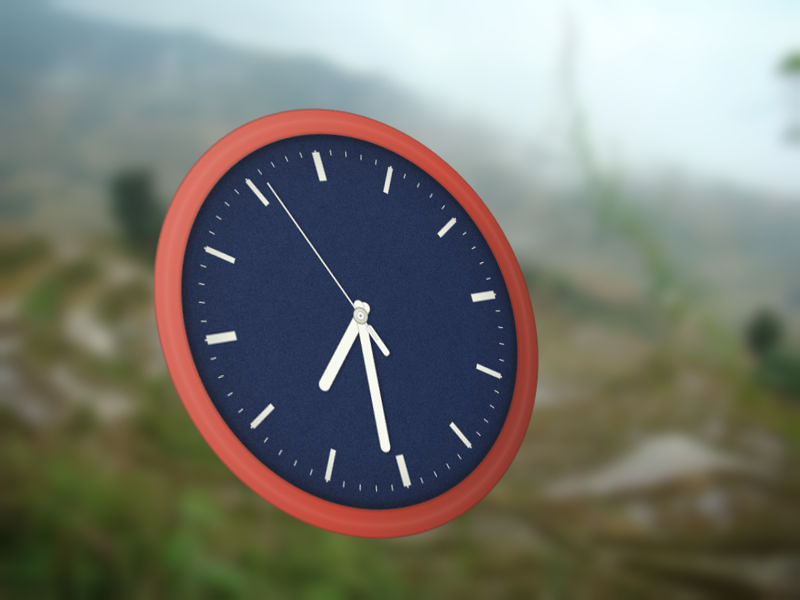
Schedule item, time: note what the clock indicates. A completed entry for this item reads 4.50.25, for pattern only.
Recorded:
7.30.56
